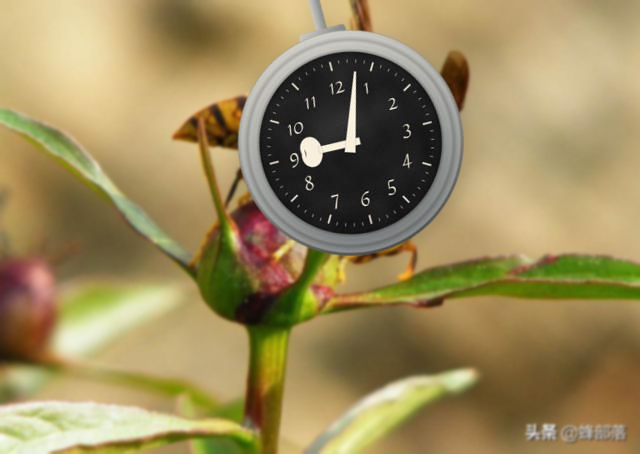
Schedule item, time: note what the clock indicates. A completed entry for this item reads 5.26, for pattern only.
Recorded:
9.03
